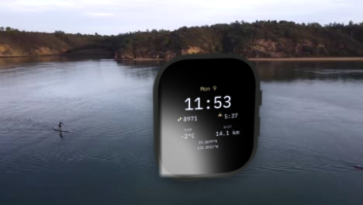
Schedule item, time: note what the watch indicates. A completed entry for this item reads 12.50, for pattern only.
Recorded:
11.53
